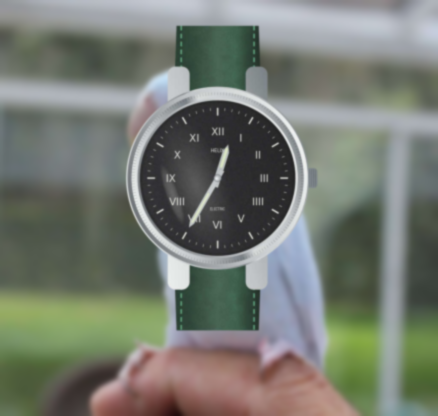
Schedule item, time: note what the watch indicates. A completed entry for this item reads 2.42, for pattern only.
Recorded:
12.35
